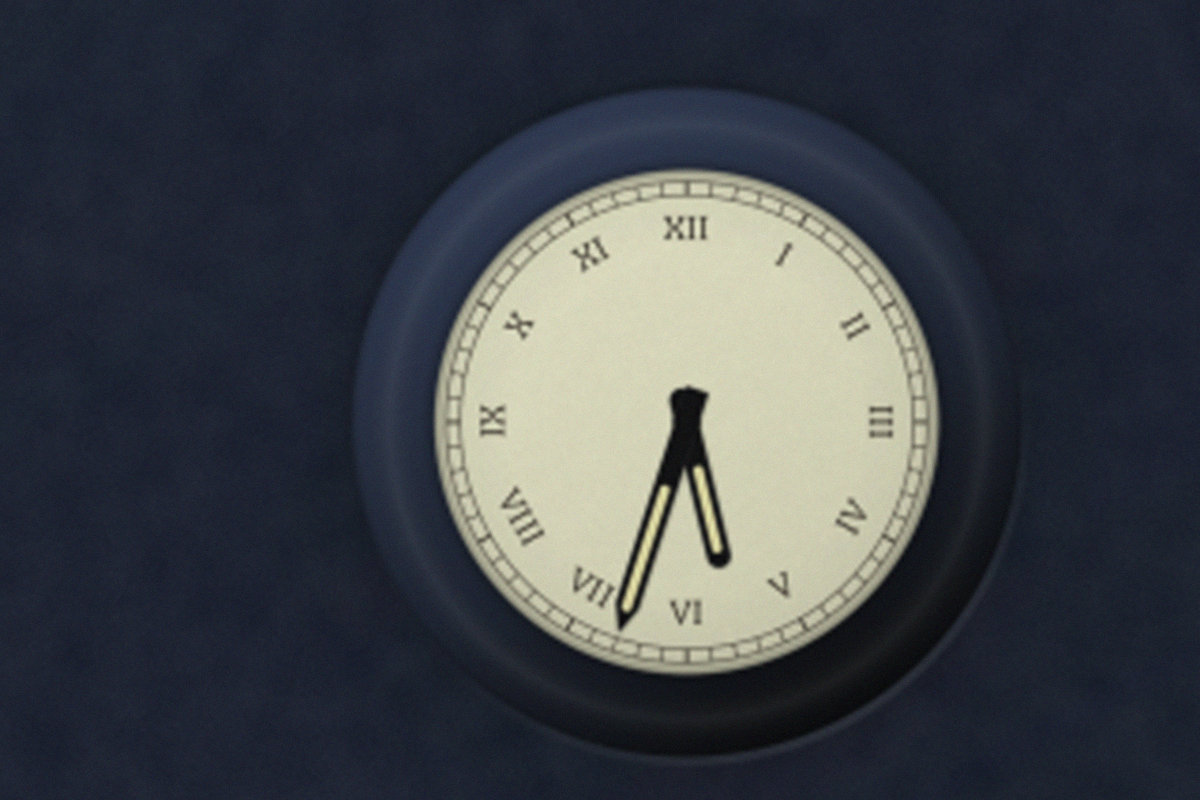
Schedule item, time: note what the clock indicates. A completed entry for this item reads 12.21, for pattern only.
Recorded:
5.33
